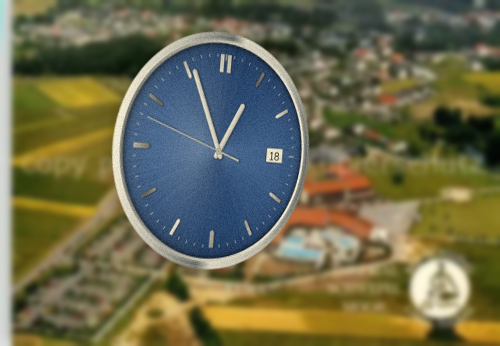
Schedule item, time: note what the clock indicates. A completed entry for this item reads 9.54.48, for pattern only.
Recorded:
12.55.48
